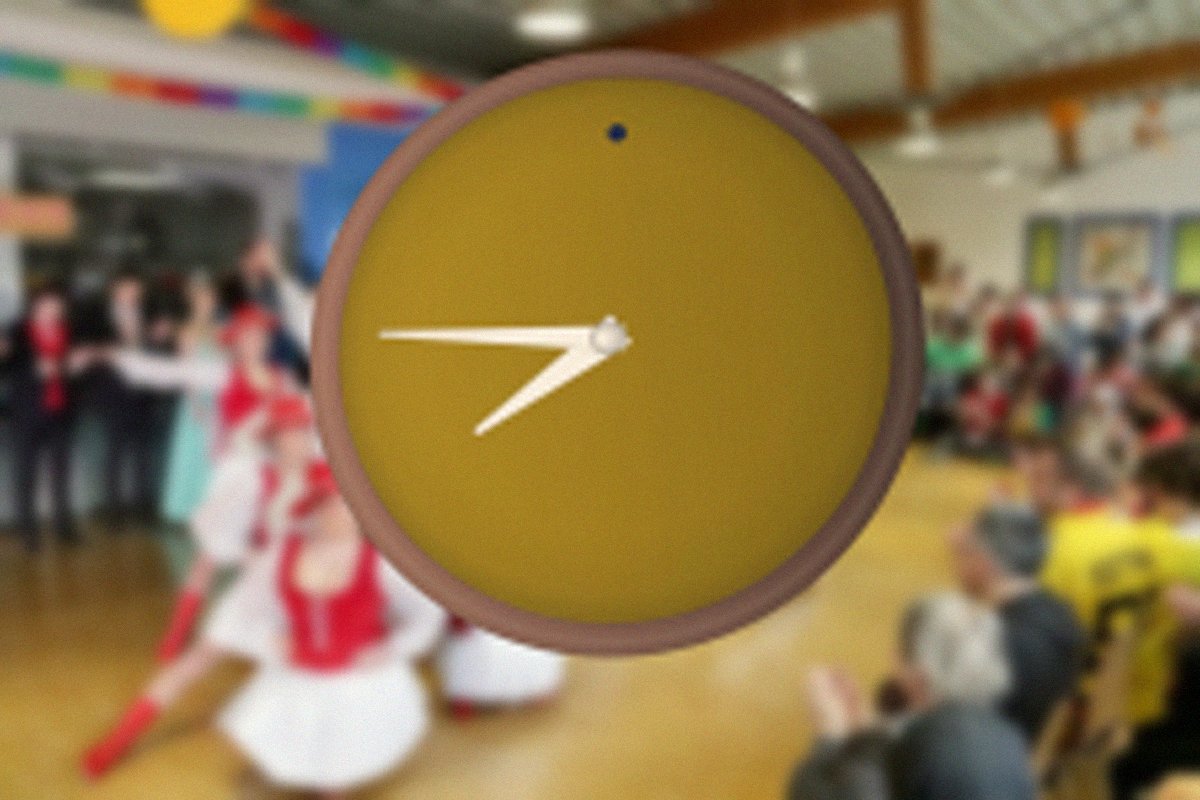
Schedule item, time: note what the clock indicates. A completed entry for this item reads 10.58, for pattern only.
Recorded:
7.45
